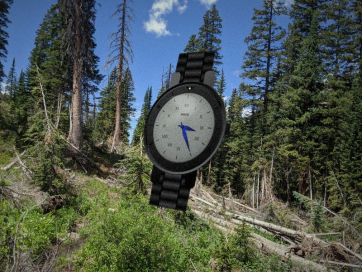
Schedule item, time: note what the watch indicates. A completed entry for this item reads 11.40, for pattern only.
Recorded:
3.25
